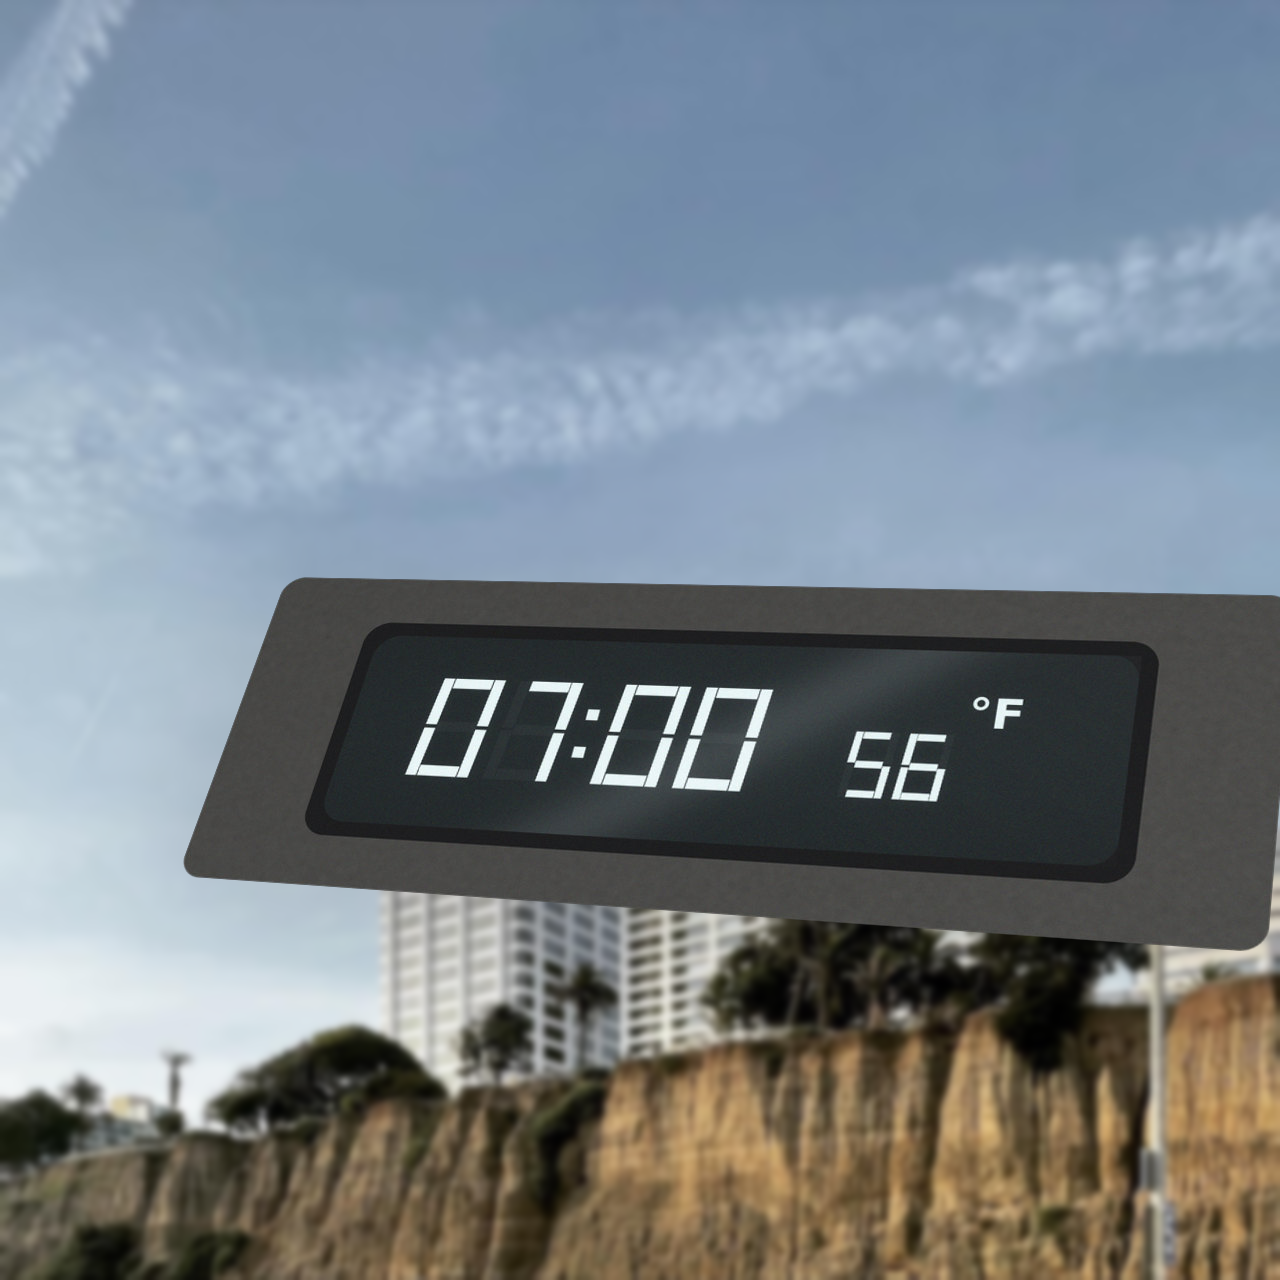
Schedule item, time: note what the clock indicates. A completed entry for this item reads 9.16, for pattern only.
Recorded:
7.00
